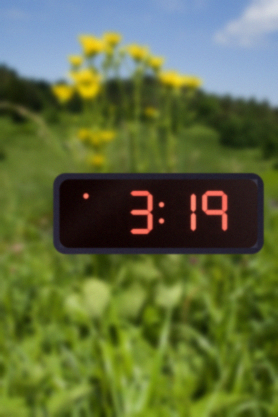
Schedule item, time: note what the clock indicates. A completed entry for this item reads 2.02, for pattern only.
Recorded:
3.19
